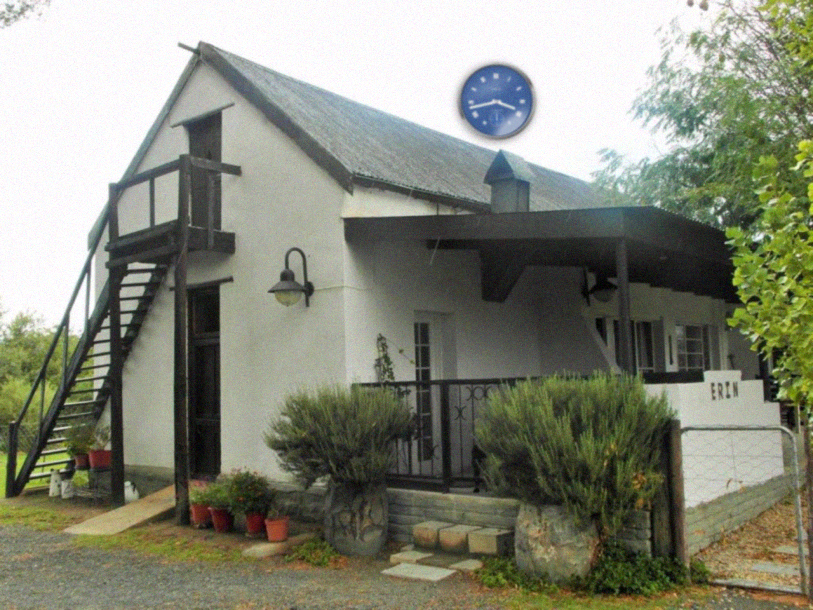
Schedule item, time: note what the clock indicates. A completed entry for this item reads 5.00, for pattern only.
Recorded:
3.43
